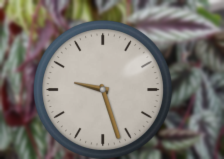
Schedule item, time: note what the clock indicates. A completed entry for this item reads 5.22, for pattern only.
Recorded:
9.27
